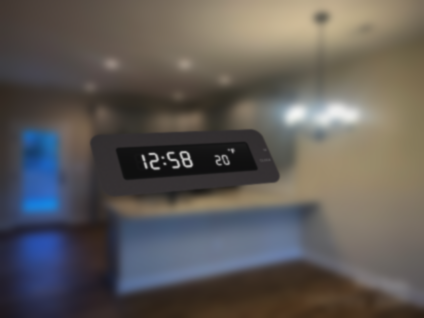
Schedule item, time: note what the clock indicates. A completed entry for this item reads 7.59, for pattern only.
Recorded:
12.58
